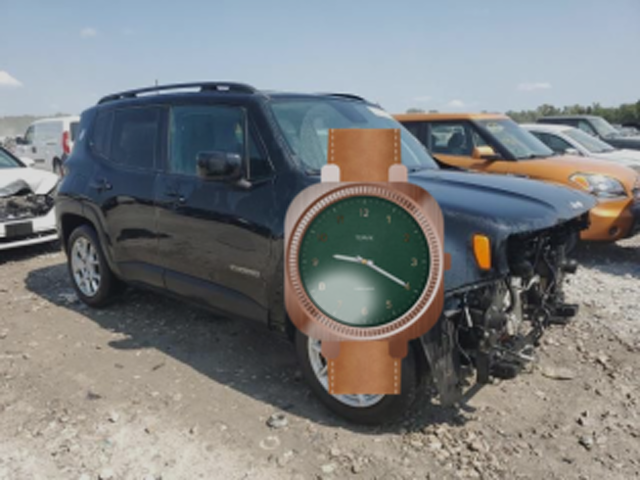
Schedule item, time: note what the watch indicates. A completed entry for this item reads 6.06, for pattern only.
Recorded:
9.20
